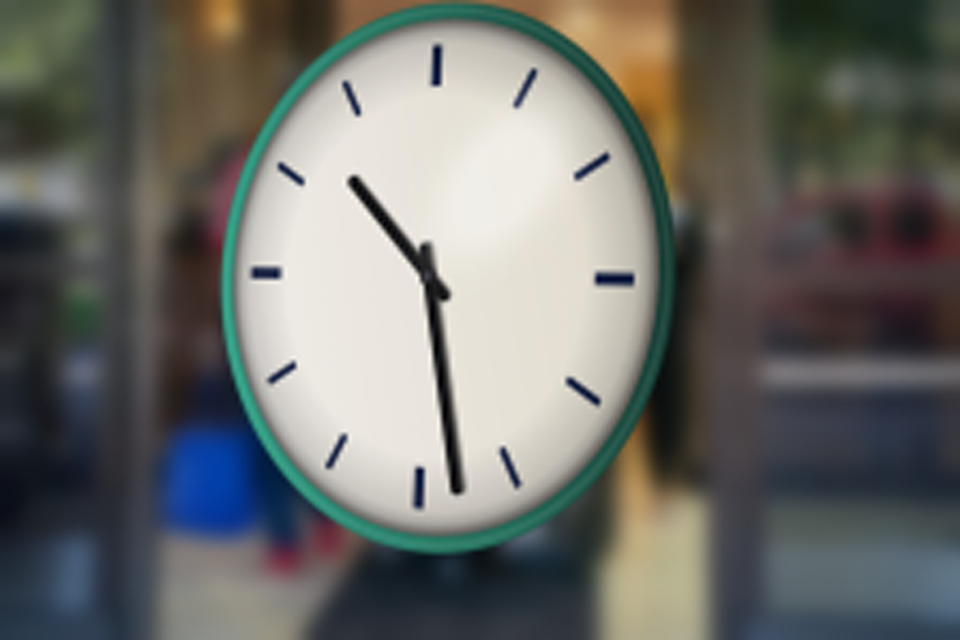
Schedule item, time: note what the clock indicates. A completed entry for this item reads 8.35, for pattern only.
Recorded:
10.28
